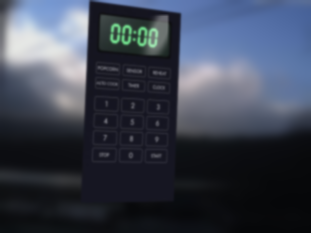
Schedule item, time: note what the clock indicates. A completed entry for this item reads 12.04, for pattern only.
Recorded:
0.00
